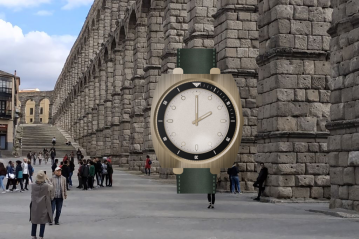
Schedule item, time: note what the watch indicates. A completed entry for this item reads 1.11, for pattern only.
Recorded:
2.00
